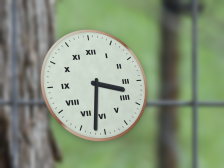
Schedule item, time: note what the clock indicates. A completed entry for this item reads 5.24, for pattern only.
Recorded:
3.32
